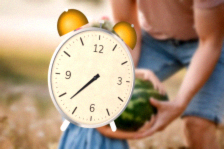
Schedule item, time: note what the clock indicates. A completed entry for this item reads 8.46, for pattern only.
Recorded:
7.38
